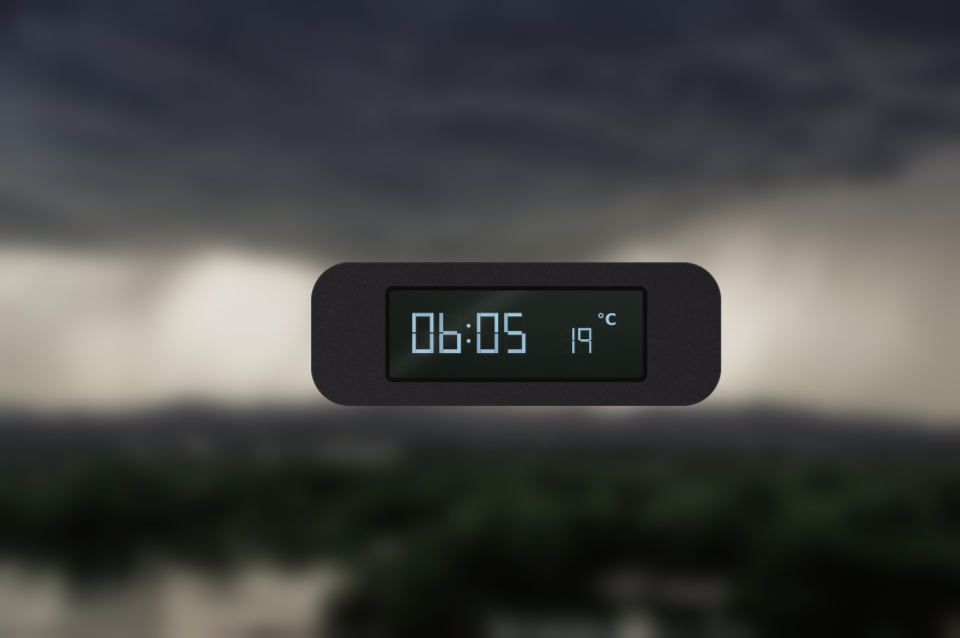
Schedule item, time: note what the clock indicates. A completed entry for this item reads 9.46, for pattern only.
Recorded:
6.05
